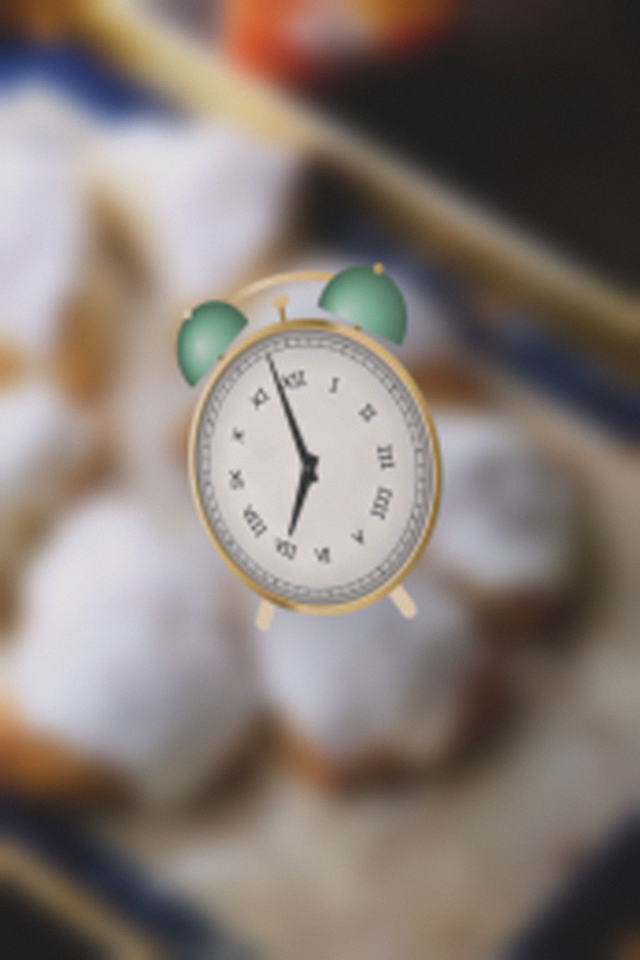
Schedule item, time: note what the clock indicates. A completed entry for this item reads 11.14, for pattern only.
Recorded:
6.58
